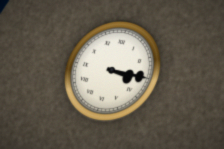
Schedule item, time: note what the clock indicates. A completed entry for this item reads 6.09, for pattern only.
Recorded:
3.15
